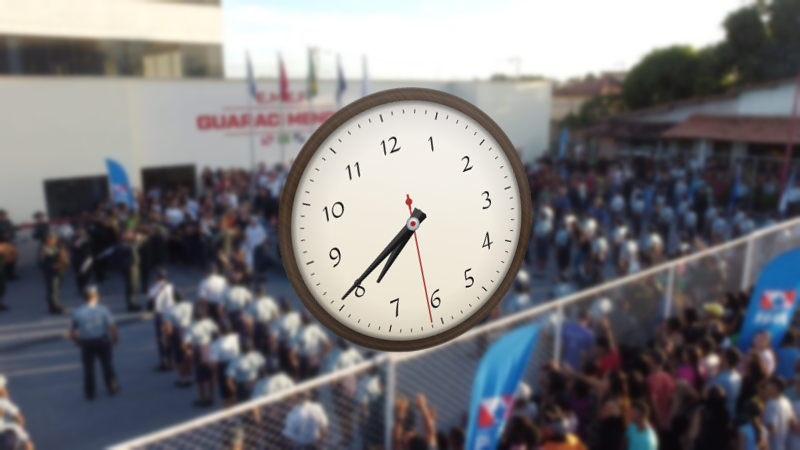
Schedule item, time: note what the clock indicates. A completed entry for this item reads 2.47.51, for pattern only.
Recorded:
7.40.31
